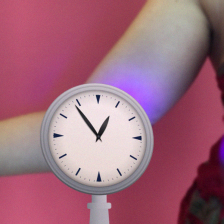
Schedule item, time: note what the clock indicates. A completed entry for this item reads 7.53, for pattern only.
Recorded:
12.54
